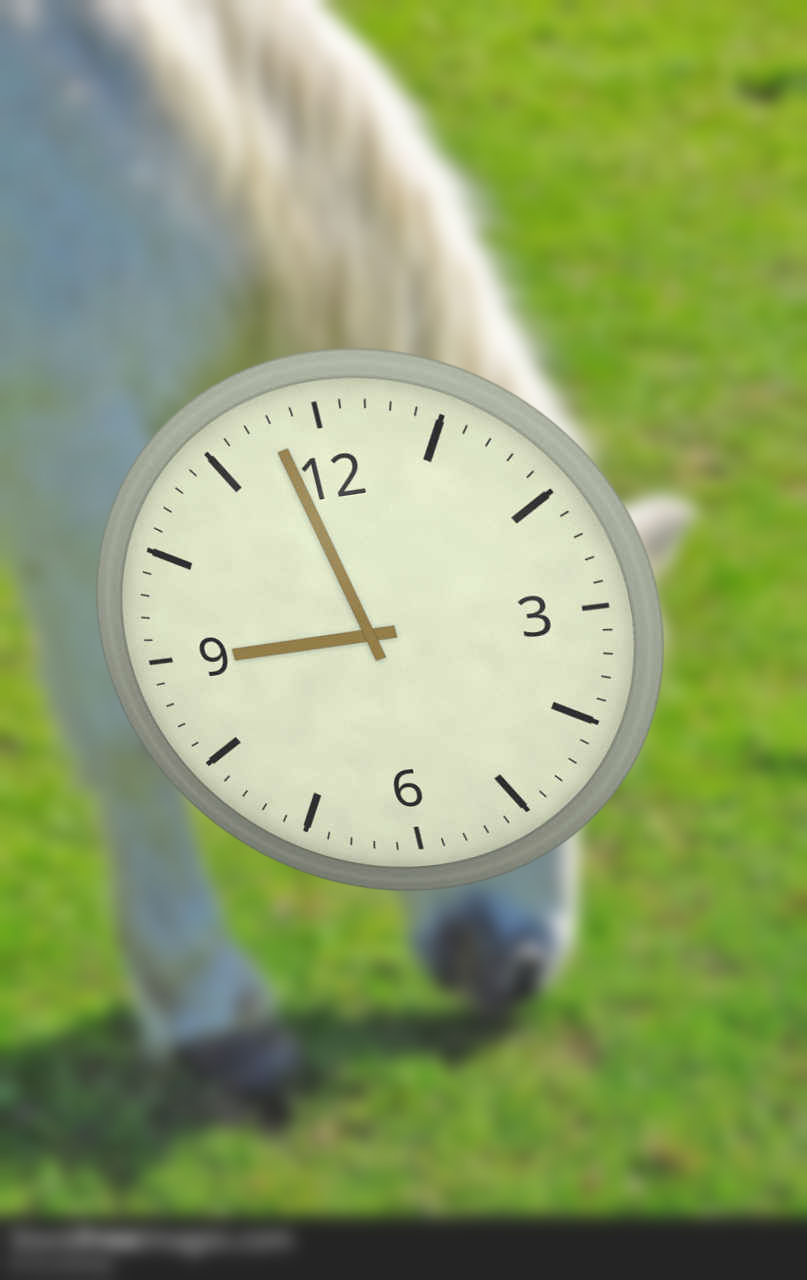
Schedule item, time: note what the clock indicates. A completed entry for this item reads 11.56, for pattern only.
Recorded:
8.58
